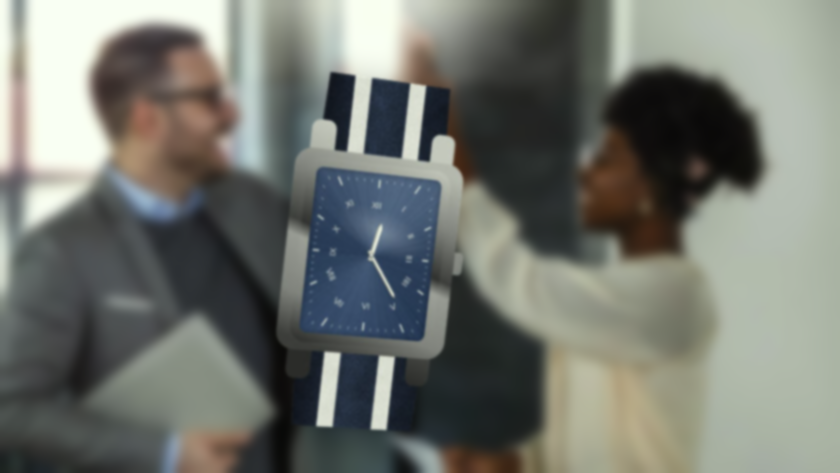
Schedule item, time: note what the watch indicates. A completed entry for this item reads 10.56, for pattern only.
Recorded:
12.24
